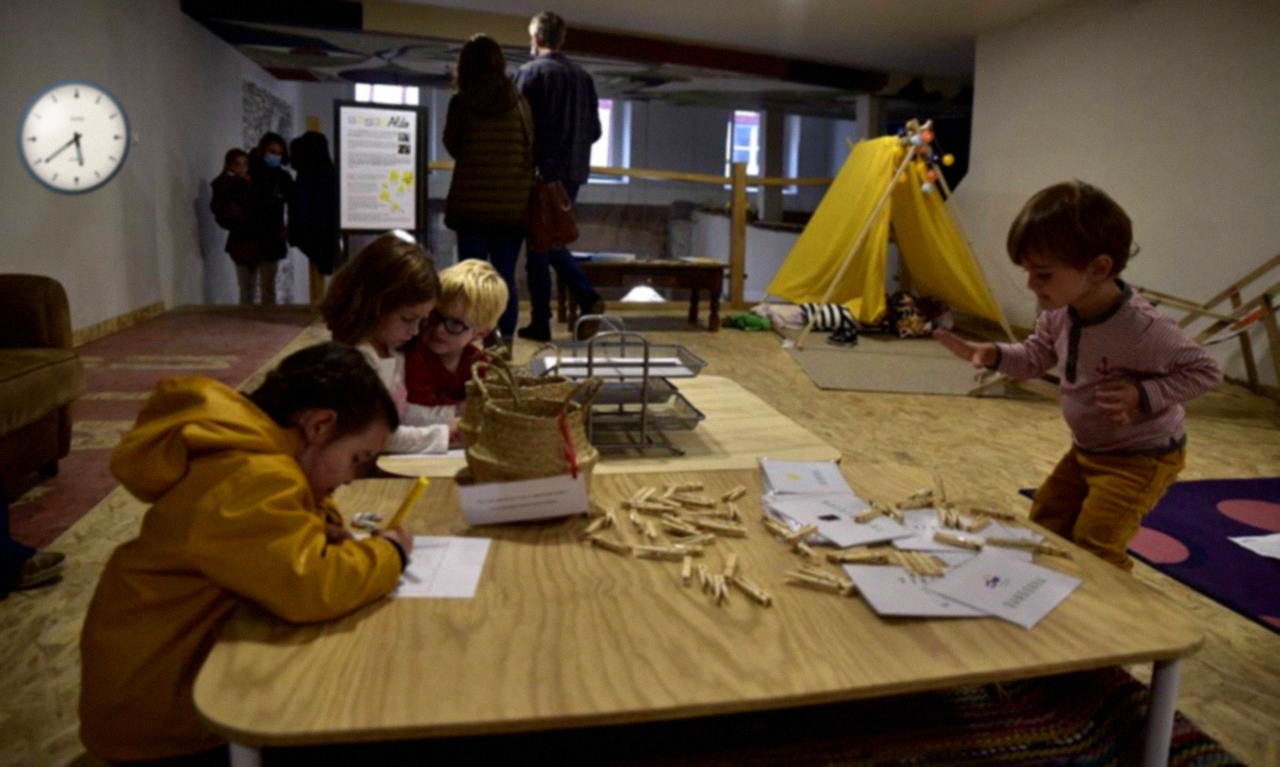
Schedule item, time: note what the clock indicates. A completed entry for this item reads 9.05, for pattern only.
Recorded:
5.39
